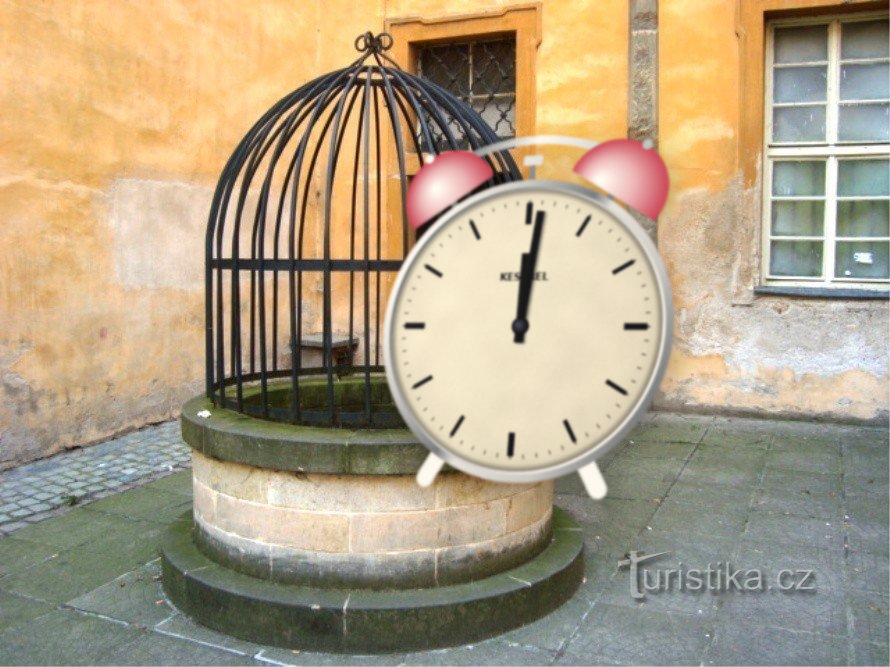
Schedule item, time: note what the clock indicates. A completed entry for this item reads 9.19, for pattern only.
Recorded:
12.01
